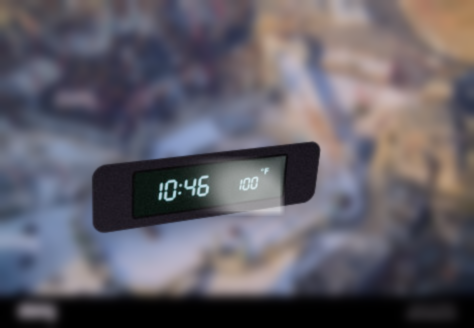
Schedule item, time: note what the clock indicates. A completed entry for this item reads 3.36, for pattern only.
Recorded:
10.46
